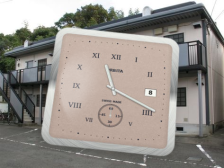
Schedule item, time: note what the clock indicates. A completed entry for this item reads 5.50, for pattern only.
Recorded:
11.19
